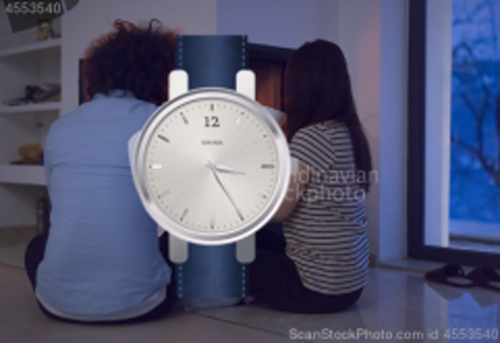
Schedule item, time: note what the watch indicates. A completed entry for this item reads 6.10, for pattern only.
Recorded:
3.25
